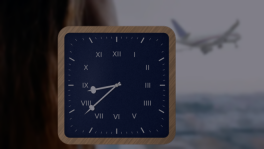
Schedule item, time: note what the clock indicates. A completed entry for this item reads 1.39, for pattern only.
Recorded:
8.38
